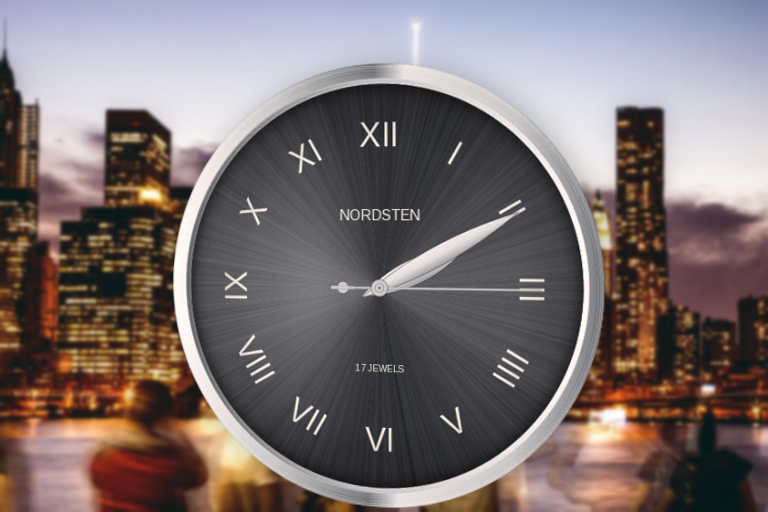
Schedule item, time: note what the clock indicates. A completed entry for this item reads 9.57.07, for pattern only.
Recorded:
2.10.15
